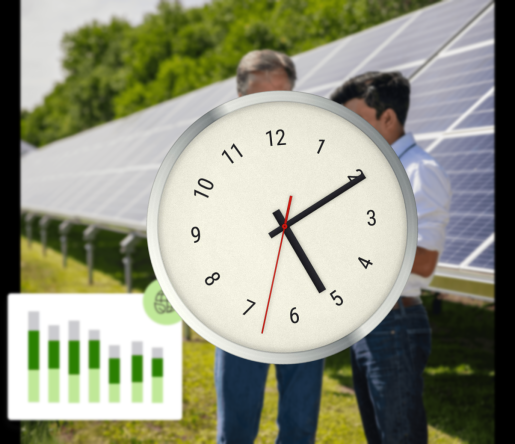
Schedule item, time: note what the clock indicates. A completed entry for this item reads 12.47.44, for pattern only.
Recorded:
5.10.33
